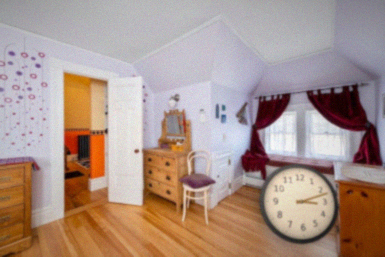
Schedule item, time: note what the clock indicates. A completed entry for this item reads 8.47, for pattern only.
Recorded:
3.12
